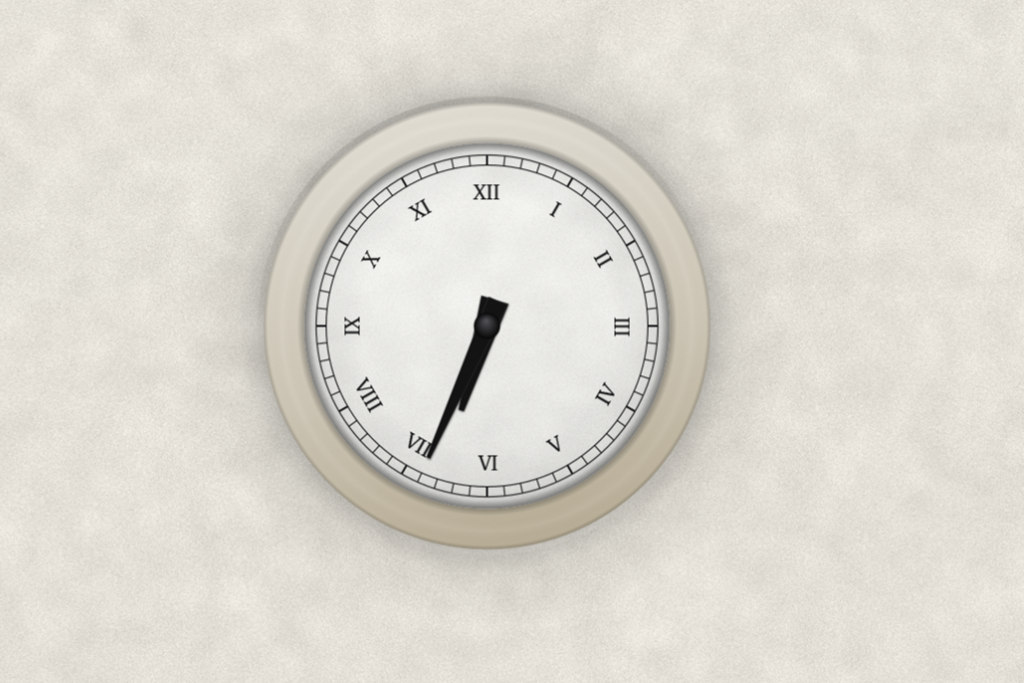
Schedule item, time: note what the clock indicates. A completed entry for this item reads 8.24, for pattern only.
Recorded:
6.34
